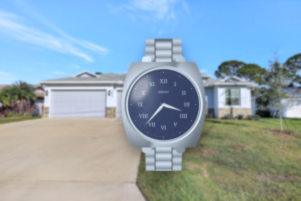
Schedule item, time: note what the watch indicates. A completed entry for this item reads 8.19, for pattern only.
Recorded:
3.37
